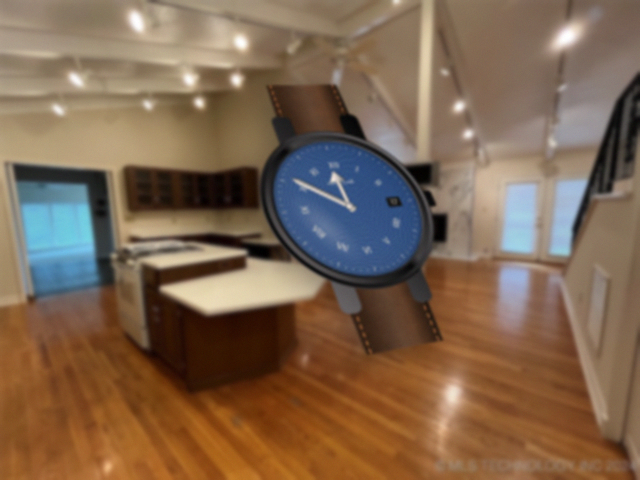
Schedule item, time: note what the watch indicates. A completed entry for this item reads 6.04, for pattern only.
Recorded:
11.51
